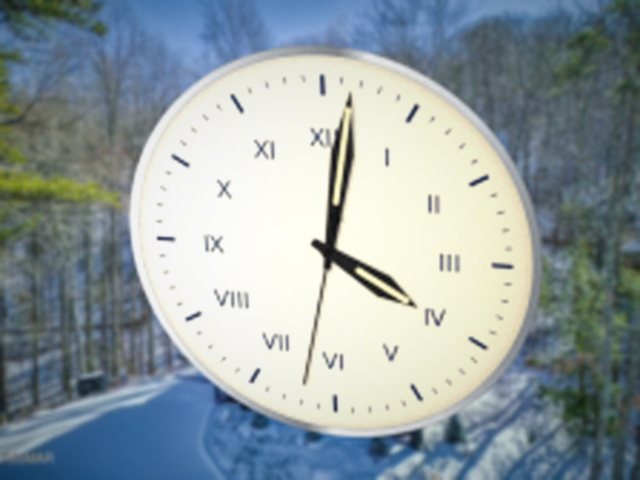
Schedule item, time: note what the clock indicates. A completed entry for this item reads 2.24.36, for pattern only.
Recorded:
4.01.32
